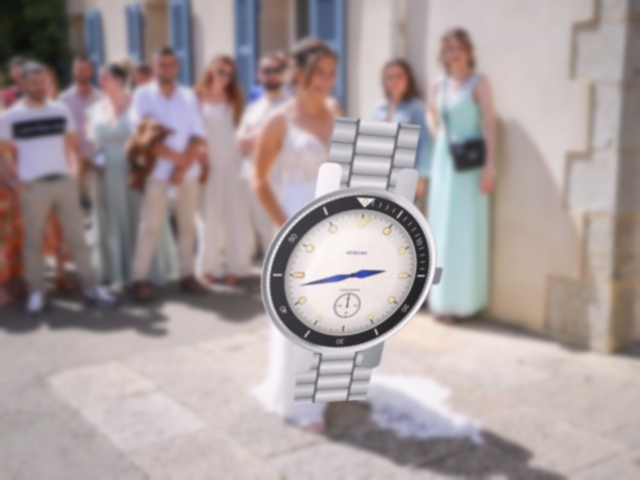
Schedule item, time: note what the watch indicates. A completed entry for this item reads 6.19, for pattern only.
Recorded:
2.43
